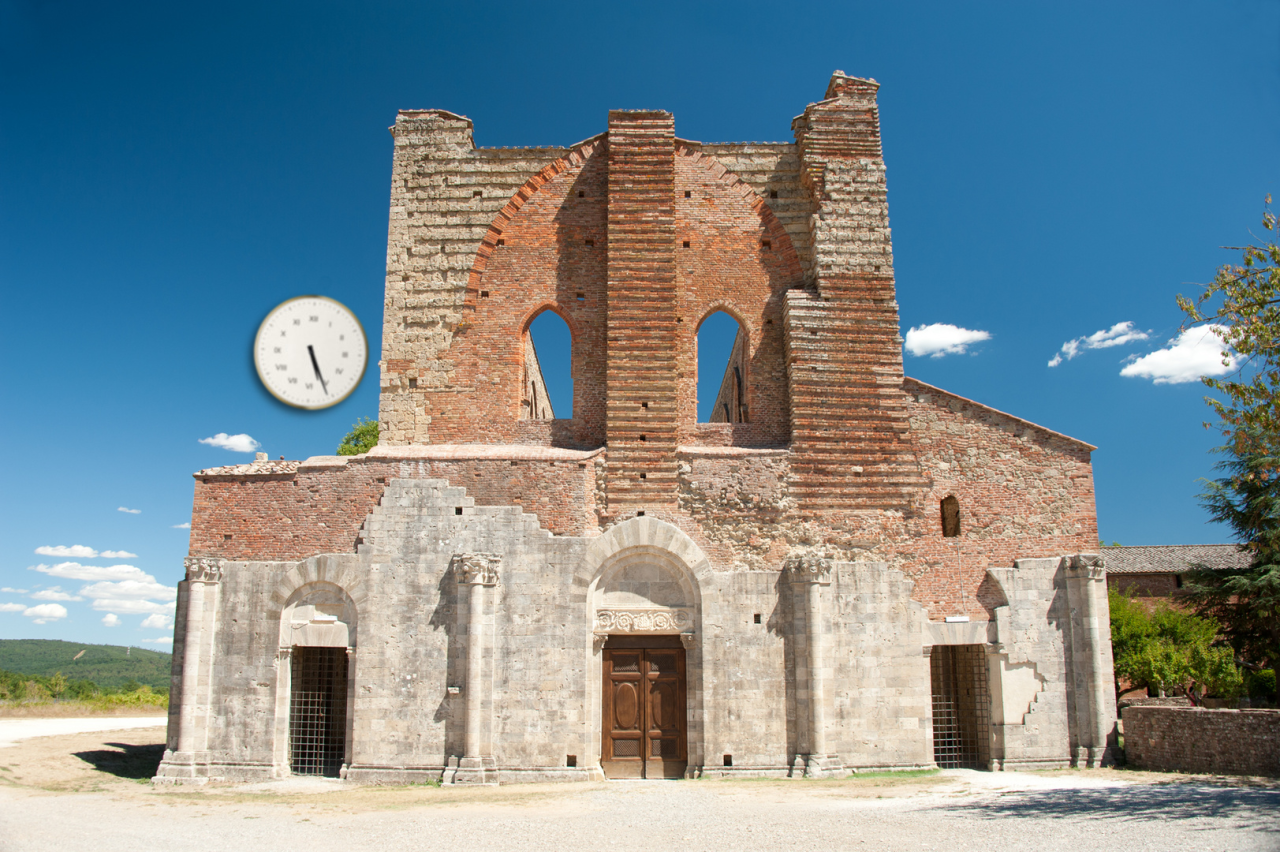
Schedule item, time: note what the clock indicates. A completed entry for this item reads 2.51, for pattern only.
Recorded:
5.26
